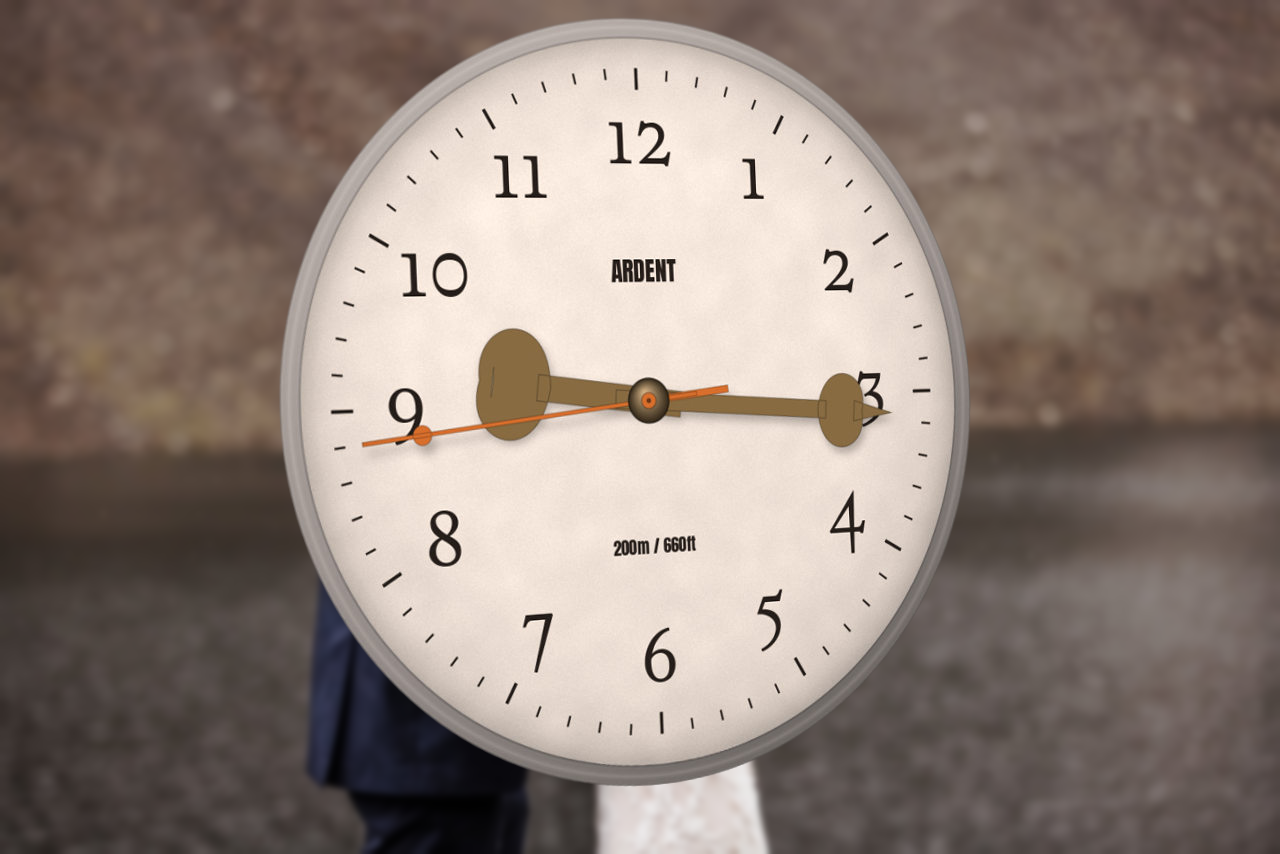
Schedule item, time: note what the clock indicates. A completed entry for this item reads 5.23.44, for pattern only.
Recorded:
9.15.44
